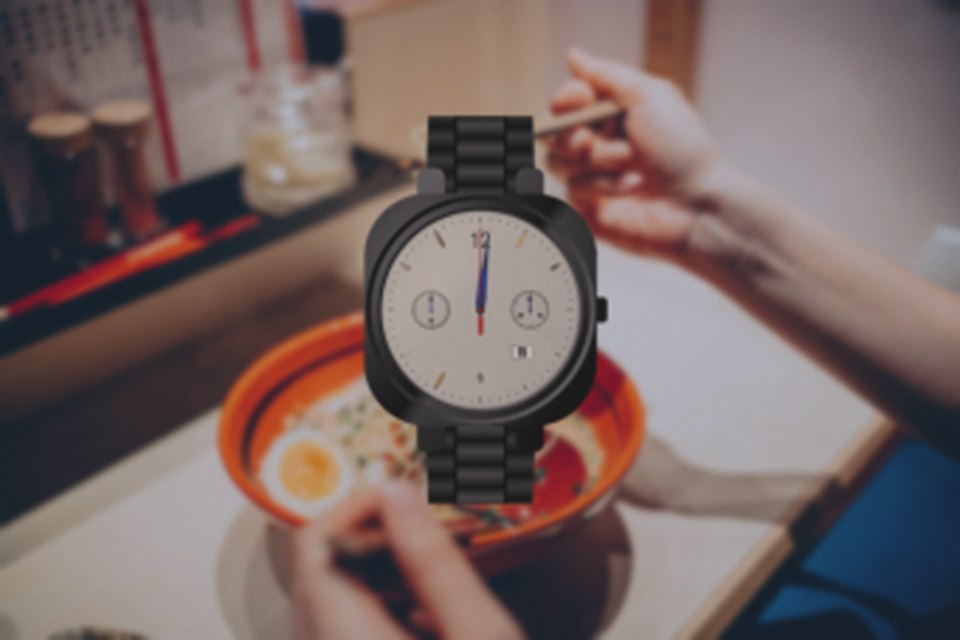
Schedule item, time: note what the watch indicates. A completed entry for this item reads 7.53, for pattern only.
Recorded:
12.01
